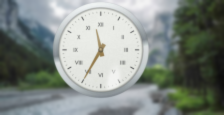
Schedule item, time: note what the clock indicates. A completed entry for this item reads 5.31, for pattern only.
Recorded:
11.35
